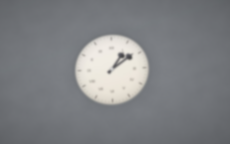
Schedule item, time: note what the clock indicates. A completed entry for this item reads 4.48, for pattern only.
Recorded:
1.09
